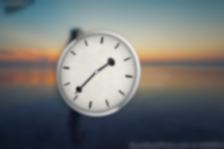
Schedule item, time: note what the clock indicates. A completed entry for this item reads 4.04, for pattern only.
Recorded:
1.36
